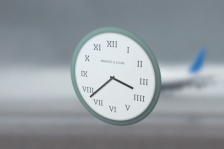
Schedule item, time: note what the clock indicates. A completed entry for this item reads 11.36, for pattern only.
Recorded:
3.38
